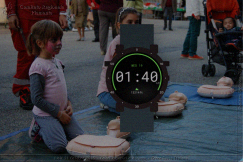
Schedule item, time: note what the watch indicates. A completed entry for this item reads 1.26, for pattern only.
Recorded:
1.40
